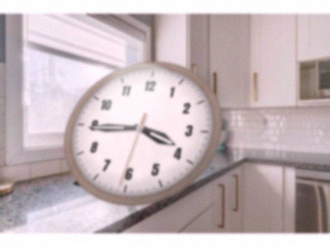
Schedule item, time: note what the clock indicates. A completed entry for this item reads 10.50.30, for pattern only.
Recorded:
3.44.31
